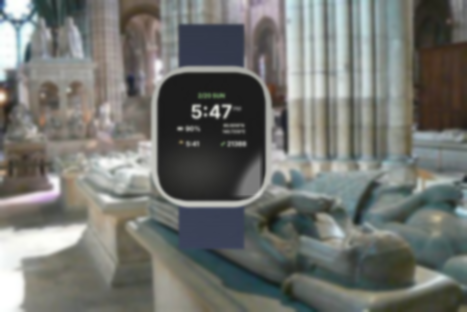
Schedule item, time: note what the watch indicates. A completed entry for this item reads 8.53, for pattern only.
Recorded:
5.47
